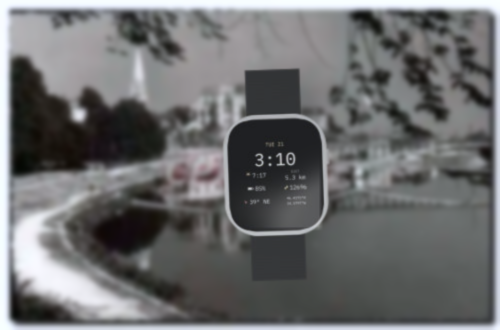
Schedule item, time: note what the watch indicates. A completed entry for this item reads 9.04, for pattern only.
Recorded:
3.10
